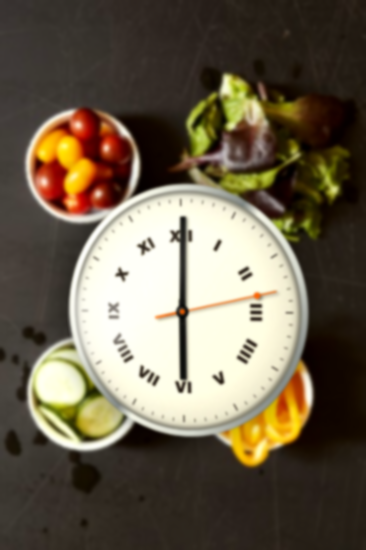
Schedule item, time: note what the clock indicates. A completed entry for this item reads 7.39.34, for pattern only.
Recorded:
6.00.13
